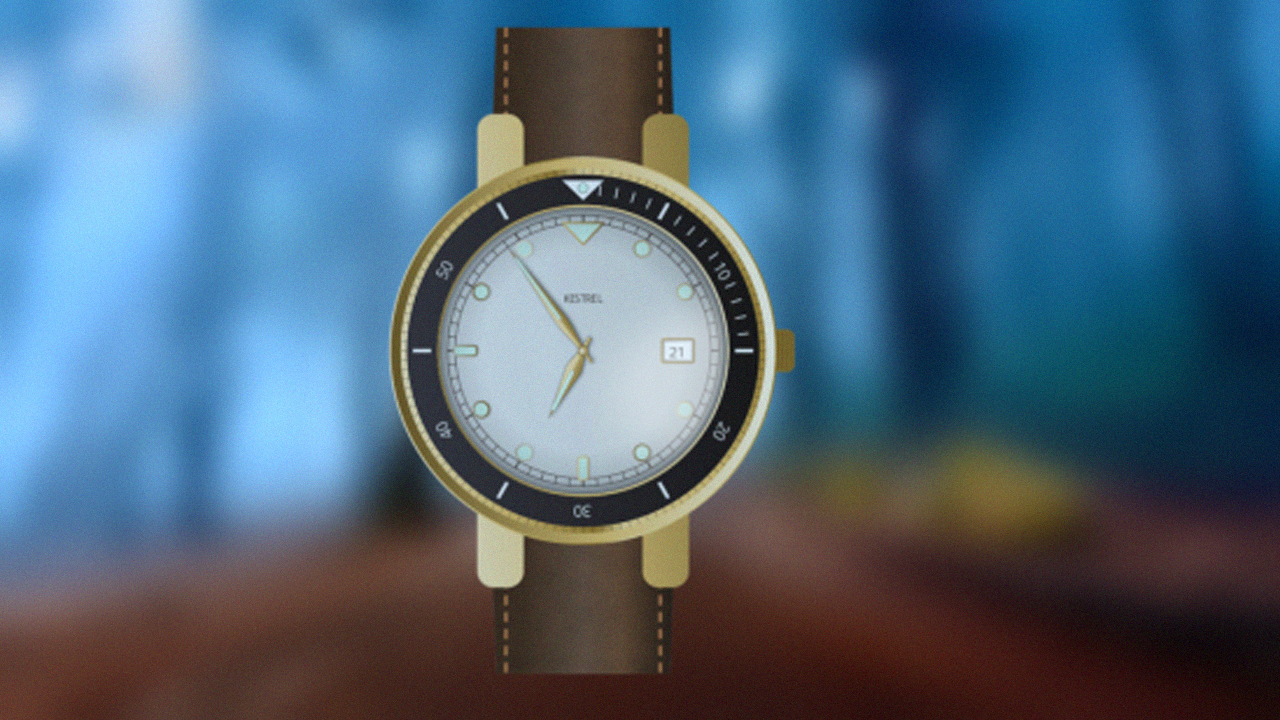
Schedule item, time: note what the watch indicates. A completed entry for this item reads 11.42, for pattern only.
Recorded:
6.54
